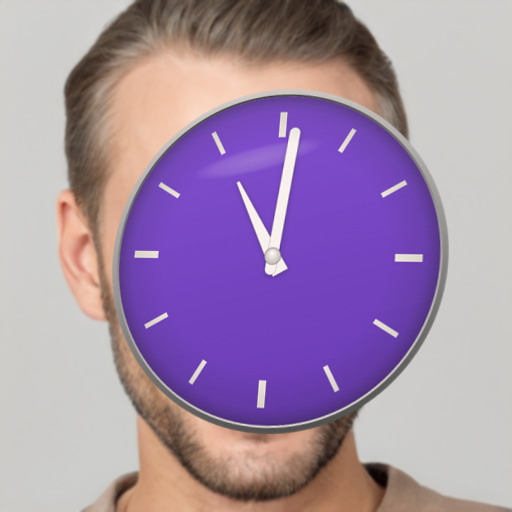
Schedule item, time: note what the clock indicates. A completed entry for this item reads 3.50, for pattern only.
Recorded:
11.01
